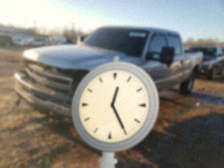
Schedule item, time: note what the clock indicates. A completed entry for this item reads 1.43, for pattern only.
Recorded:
12.25
